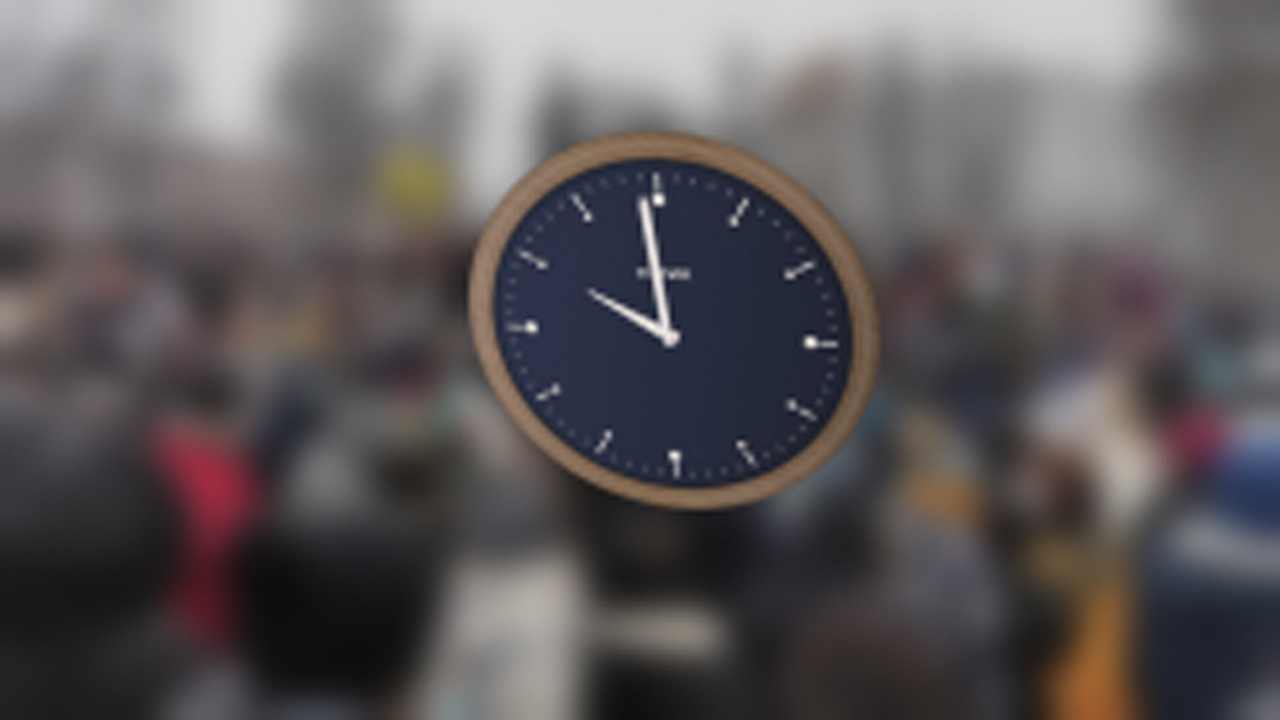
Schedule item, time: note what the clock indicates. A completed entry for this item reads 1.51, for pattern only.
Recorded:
9.59
